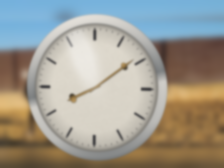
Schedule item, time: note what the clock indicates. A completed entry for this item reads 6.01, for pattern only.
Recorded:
8.09
